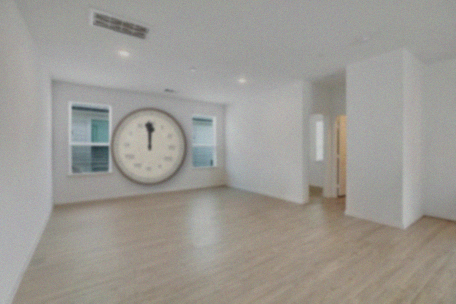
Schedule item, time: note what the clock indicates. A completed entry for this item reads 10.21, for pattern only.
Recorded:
11.59
